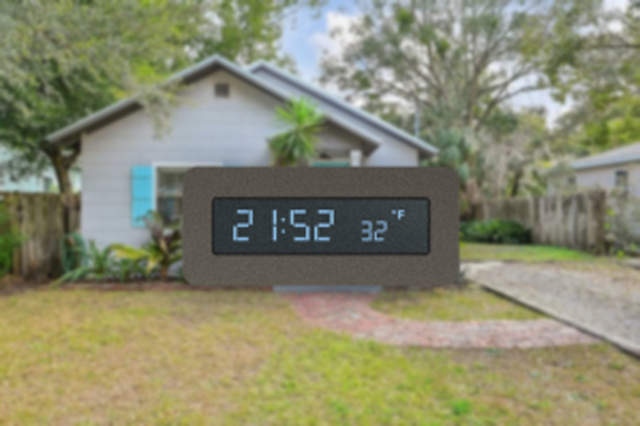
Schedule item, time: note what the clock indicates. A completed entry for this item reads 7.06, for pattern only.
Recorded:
21.52
